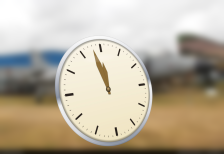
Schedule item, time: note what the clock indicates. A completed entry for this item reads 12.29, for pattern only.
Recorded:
11.58
